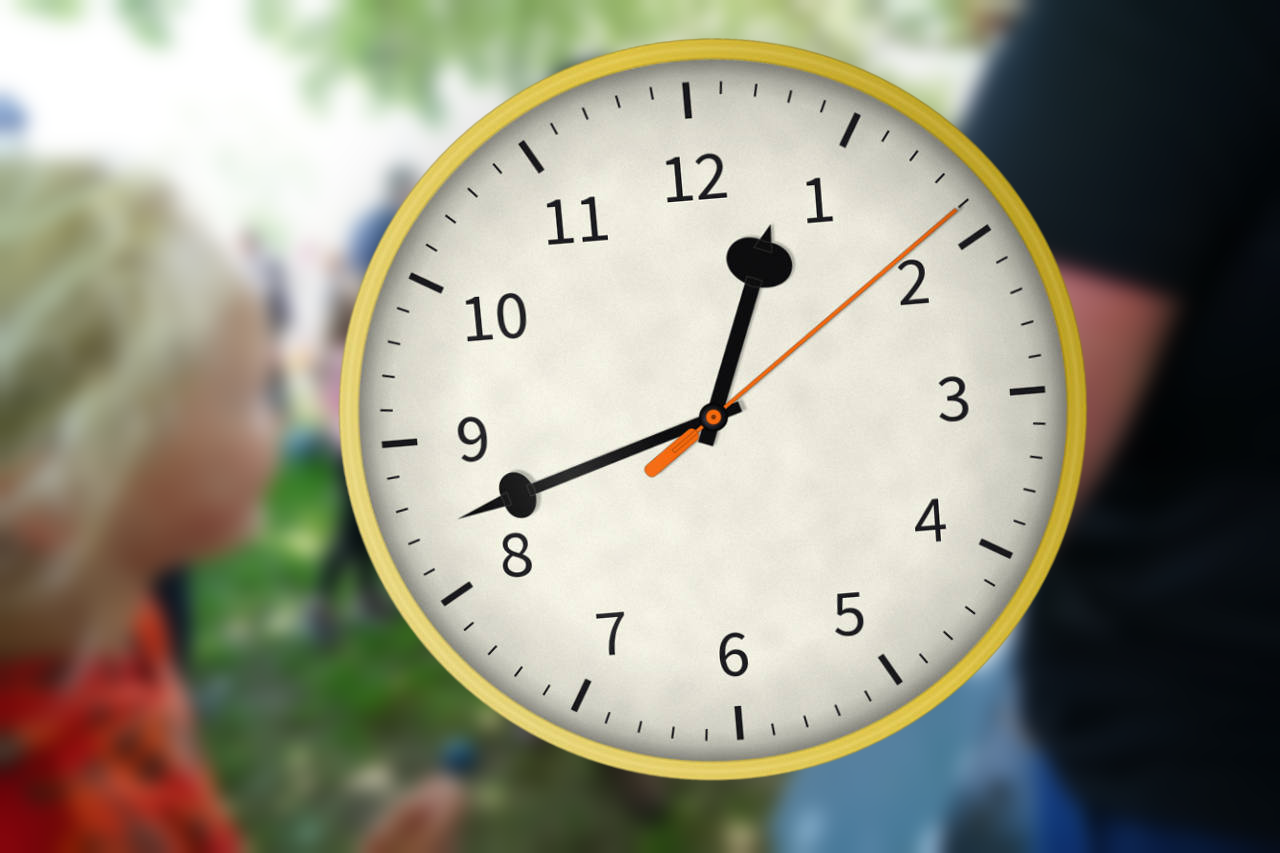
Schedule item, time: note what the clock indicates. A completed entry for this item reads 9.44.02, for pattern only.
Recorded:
12.42.09
